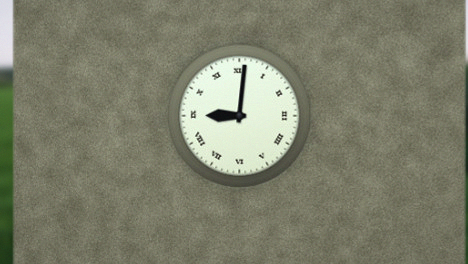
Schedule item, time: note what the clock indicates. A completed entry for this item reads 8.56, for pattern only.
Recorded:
9.01
